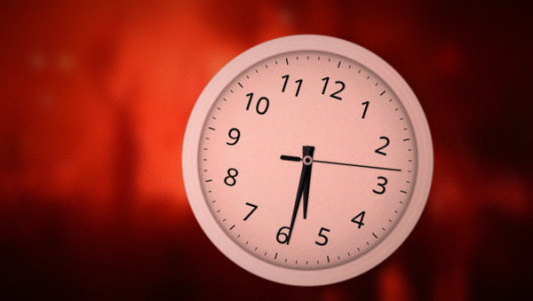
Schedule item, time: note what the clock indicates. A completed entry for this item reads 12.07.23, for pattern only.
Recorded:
5.29.13
